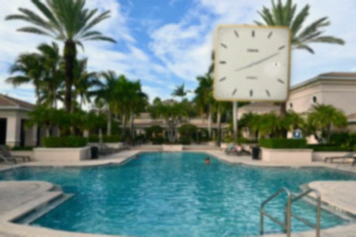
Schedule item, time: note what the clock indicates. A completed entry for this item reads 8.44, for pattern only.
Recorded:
8.11
